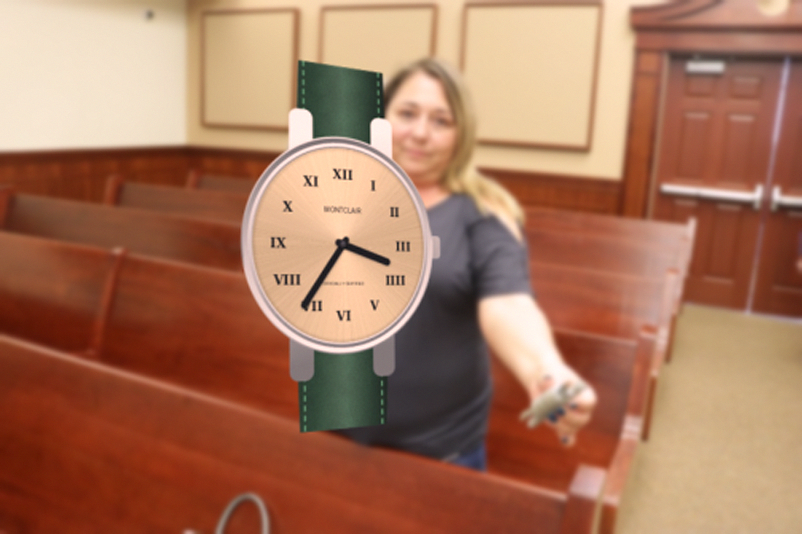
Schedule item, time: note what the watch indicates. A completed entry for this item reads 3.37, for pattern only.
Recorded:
3.36
